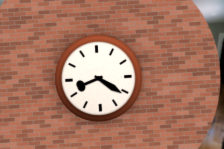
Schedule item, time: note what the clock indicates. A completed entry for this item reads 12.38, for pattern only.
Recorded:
8.21
